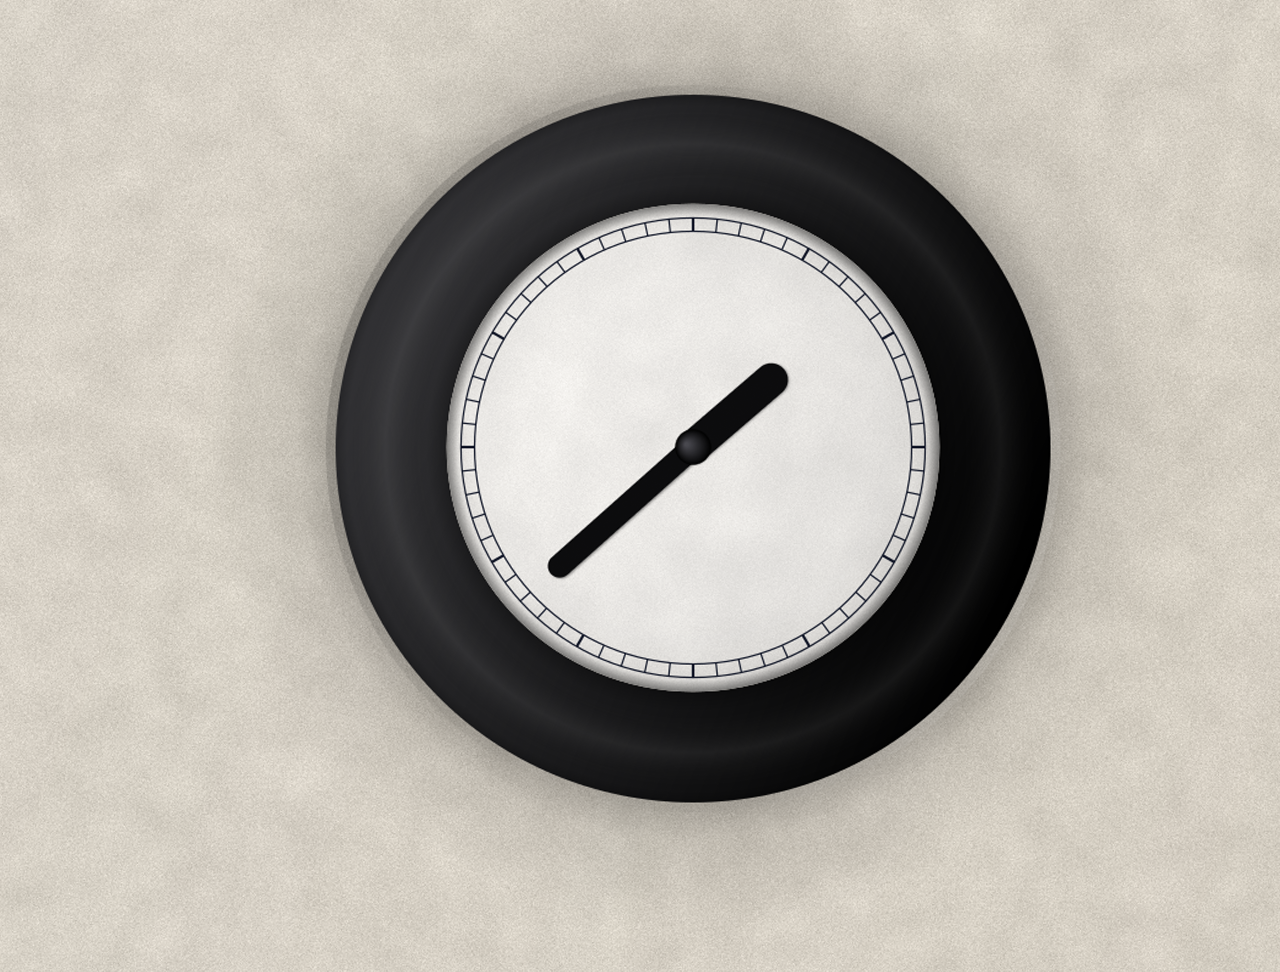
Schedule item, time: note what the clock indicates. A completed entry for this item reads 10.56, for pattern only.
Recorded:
1.38
